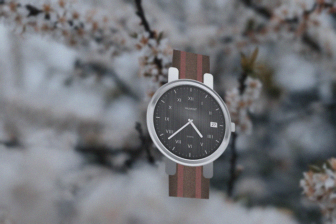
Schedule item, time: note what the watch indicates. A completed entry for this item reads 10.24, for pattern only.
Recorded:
4.38
